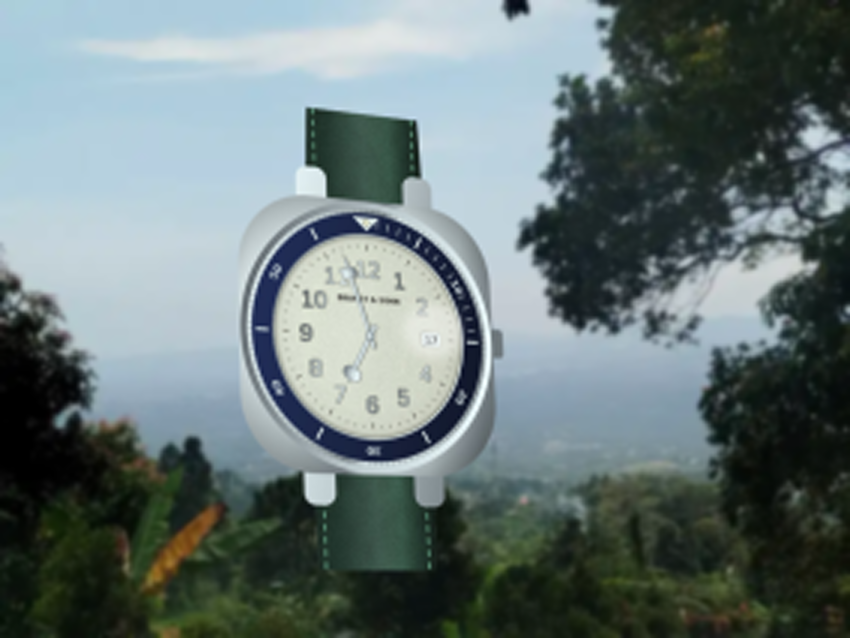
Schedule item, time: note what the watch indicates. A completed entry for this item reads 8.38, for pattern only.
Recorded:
6.57
